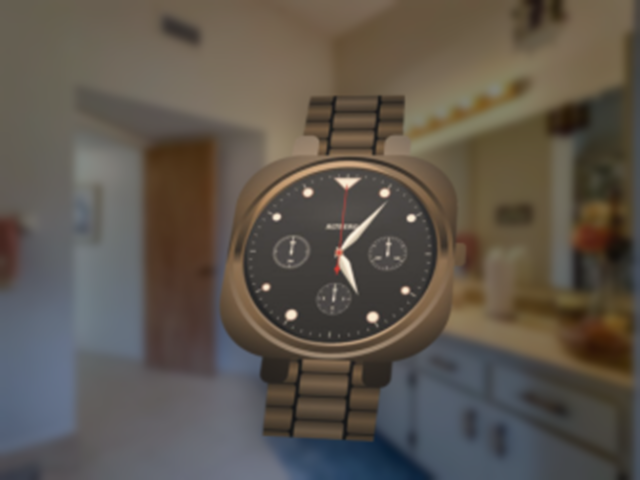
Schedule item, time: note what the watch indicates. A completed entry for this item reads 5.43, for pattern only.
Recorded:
5.06
